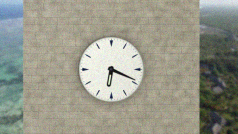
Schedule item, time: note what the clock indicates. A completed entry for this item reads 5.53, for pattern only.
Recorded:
6.19
